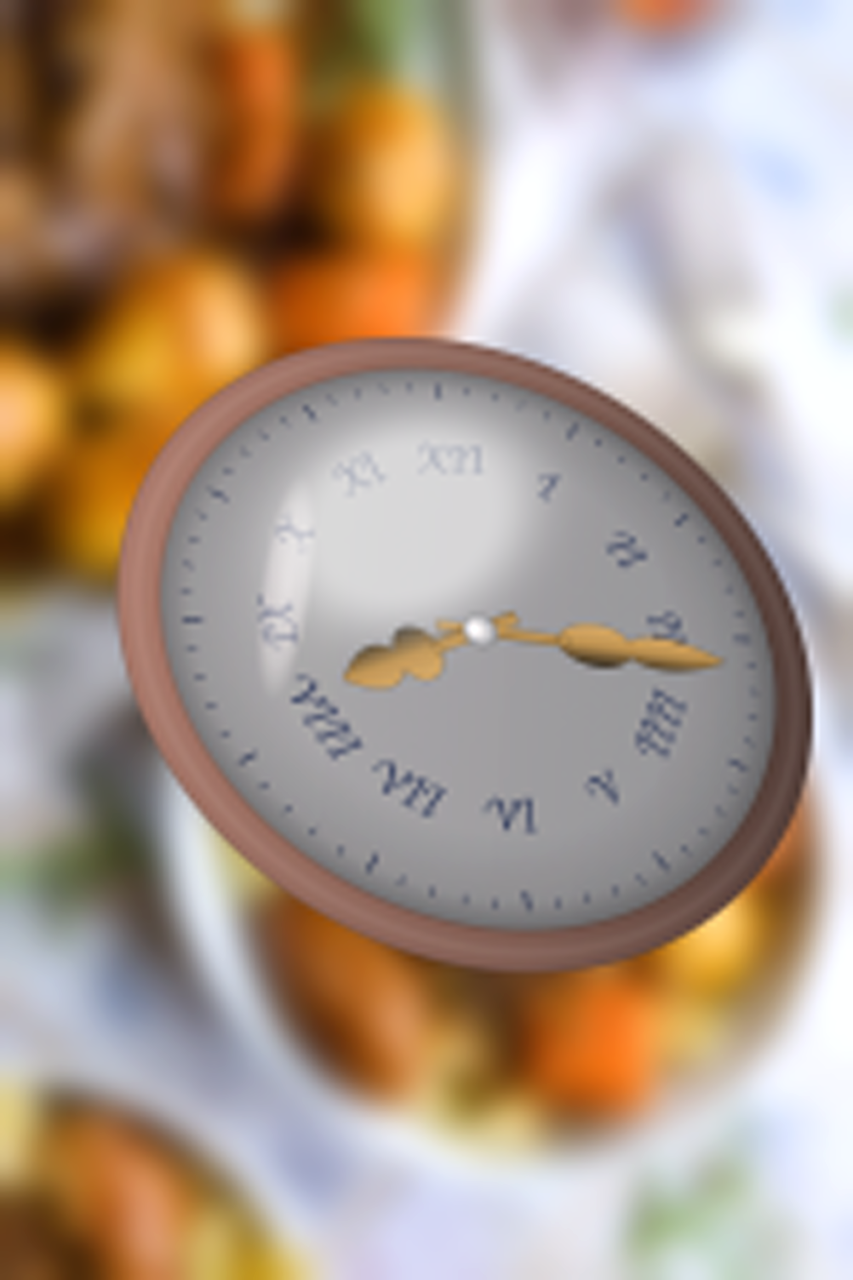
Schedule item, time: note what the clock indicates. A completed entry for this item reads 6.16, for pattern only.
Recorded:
8.16
